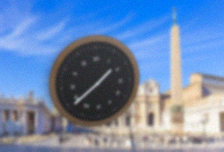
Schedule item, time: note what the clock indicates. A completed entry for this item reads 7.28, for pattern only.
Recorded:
1.39
